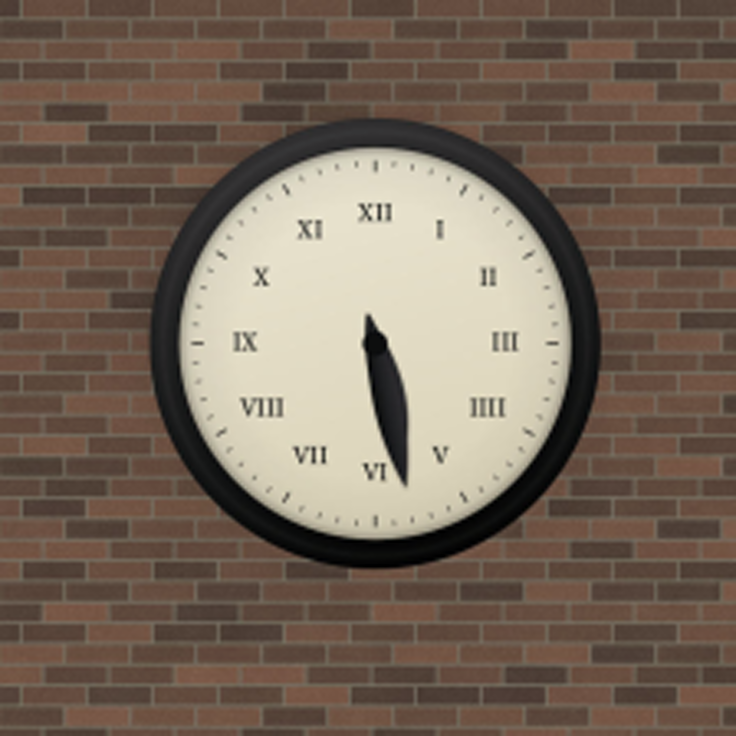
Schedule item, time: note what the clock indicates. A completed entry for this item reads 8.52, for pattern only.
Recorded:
5.28
